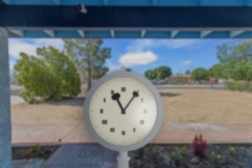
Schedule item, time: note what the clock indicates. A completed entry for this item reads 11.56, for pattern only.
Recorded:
11.06
